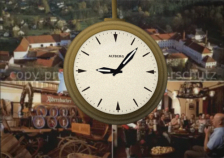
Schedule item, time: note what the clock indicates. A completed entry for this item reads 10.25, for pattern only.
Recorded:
9.07
